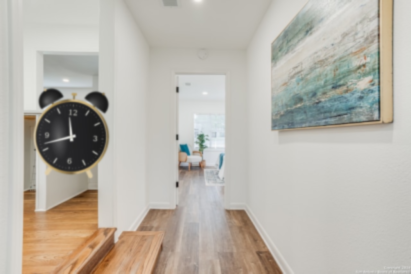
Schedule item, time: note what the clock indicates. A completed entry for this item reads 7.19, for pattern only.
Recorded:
11.42
